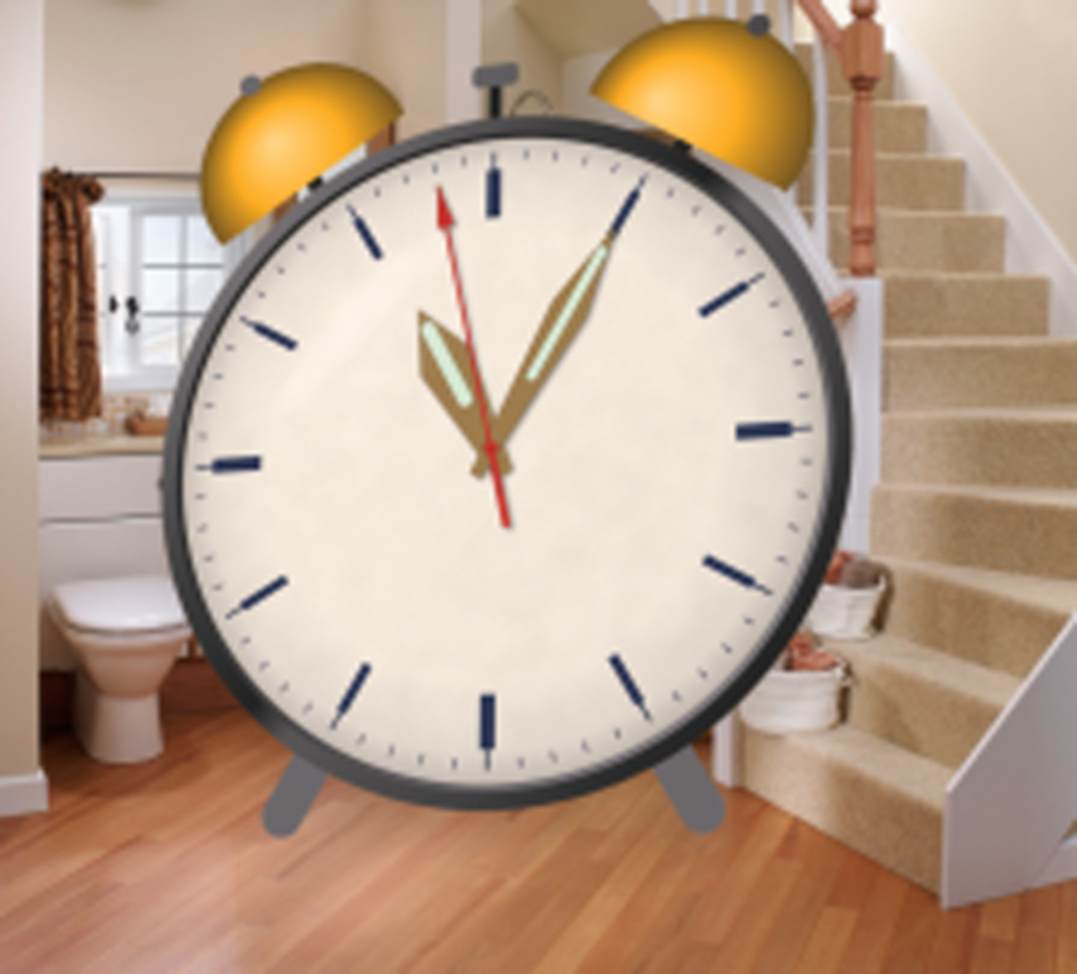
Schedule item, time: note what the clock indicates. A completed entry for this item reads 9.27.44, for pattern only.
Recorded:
11.04.58
